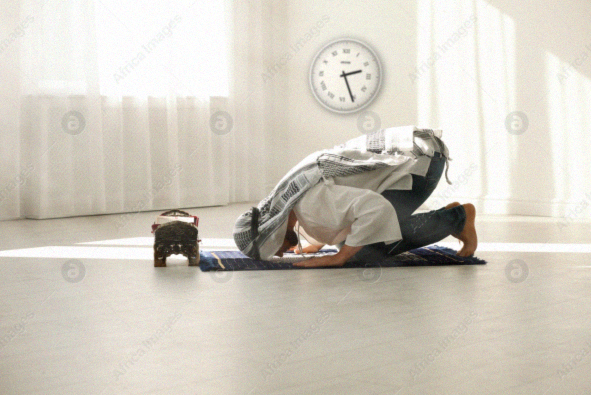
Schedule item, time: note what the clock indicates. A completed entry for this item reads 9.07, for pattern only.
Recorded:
2.26
